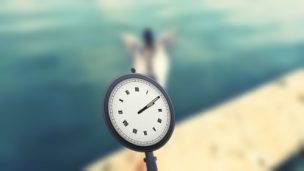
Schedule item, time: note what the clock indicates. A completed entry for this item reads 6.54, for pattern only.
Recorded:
2.10
